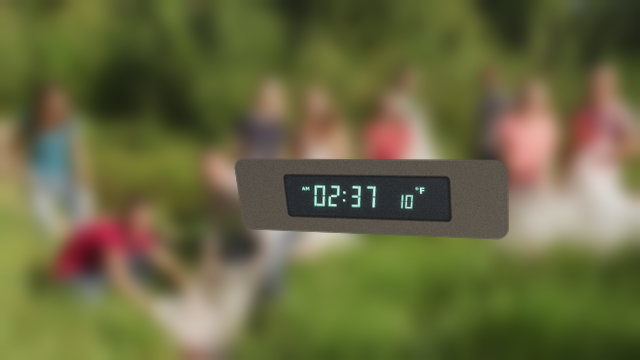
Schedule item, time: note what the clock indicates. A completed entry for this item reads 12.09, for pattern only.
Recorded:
2.37
